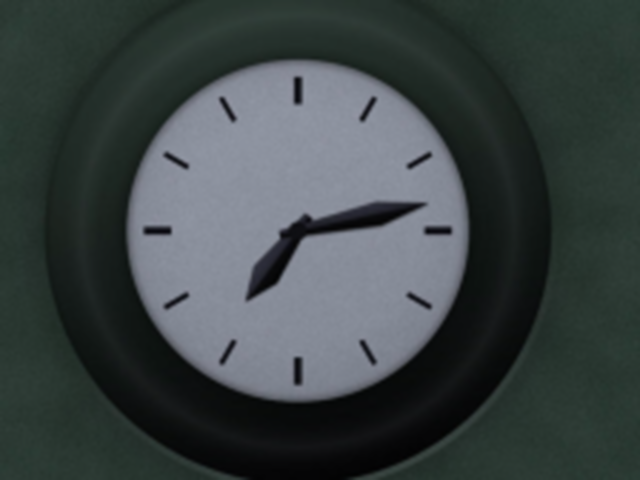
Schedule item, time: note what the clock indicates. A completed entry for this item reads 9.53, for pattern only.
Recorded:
7.13
